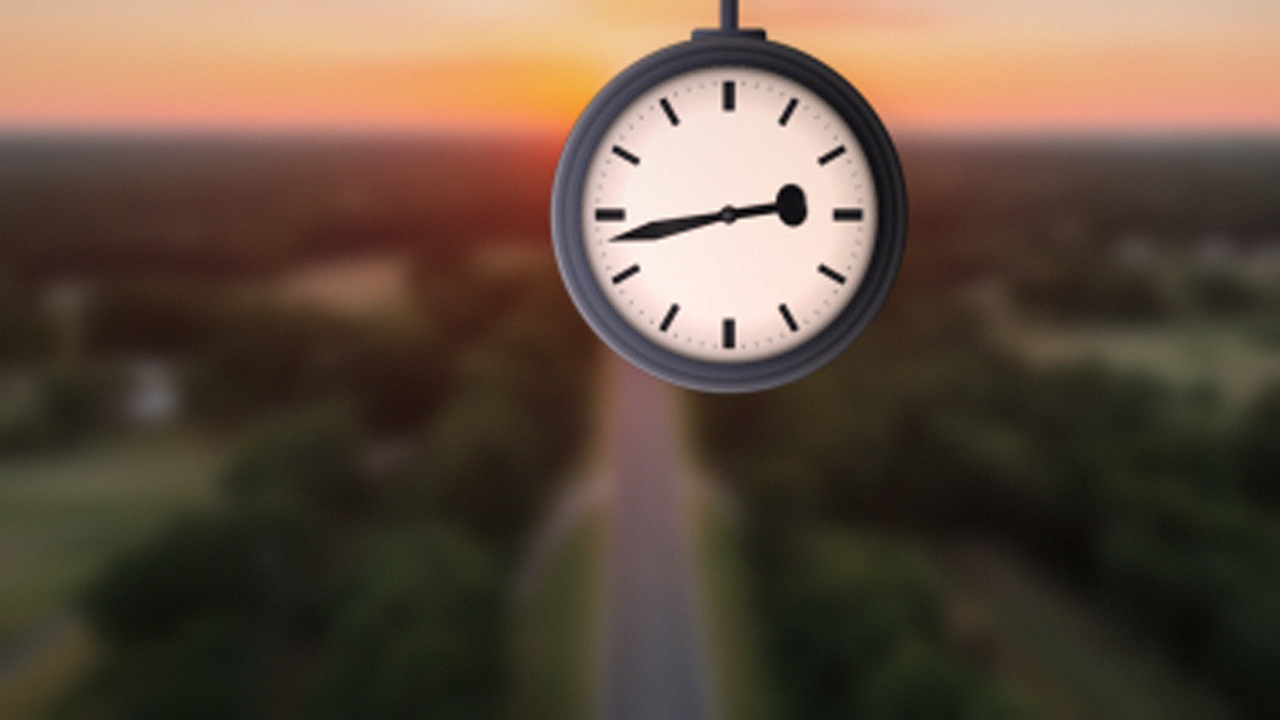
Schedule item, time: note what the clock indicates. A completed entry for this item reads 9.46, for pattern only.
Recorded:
2.43
